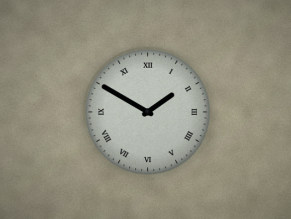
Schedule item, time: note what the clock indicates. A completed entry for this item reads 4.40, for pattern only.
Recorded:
1.50
